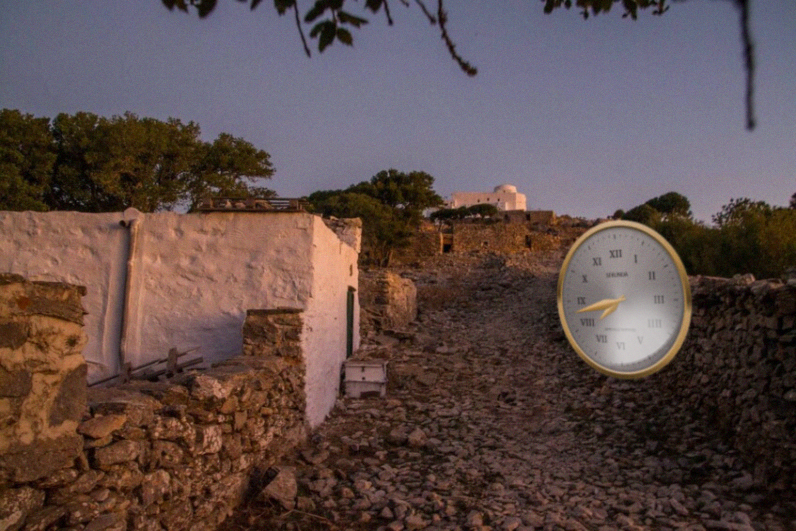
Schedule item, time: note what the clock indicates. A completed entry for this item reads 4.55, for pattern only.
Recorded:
7.43
